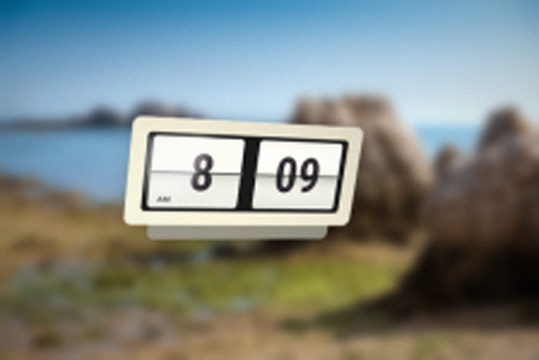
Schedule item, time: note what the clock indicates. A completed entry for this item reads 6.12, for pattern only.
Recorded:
8.09
